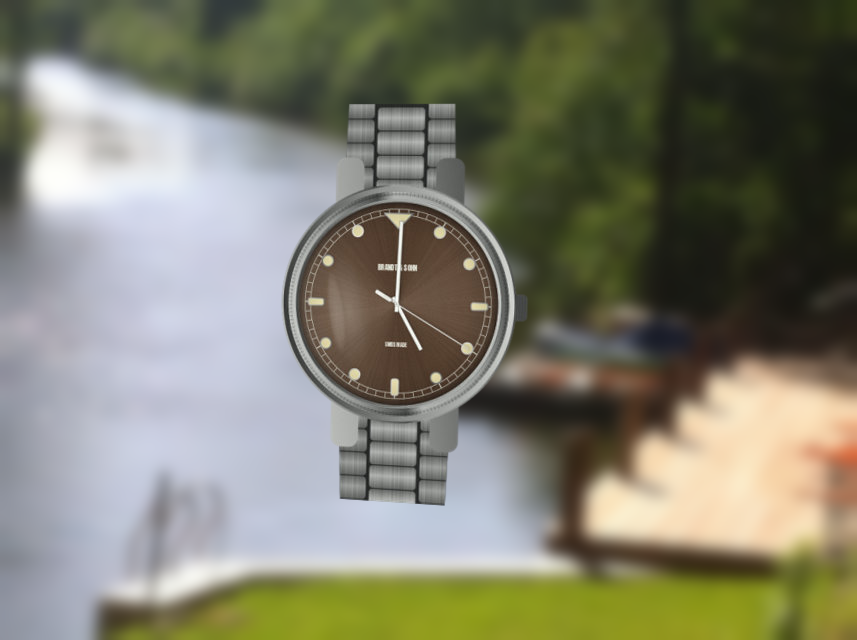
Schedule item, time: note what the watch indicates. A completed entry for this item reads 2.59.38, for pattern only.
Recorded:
5.00.20
